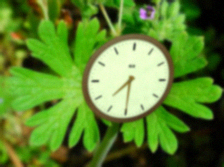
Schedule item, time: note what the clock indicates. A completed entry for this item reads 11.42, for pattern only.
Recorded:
7.30
